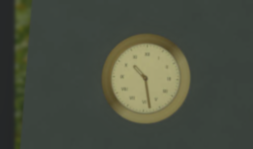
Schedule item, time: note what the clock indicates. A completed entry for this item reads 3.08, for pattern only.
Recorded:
10.28
